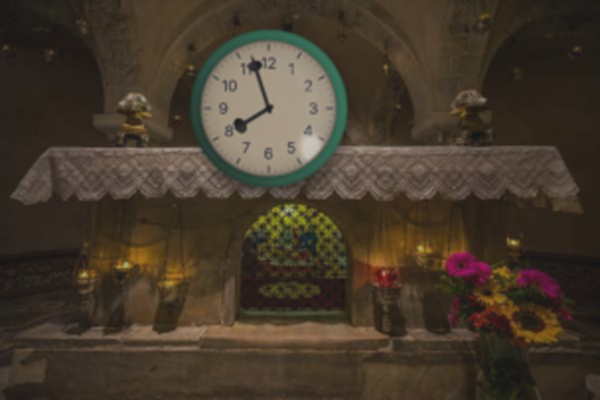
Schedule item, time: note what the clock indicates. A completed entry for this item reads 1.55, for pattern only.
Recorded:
7.57
